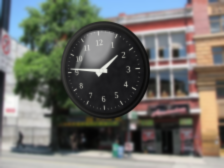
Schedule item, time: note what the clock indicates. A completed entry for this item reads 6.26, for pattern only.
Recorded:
1.46
